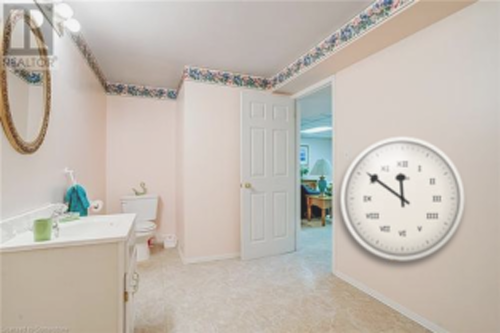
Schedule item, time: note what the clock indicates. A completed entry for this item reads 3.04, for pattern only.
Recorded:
11.51
